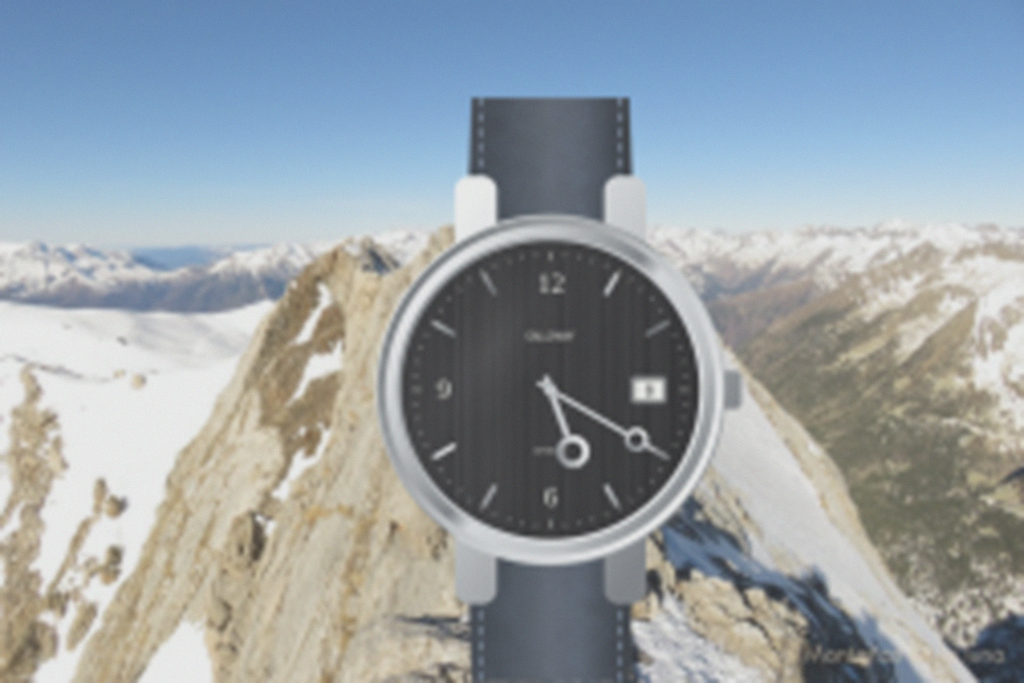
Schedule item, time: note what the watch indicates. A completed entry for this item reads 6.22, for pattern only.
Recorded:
5.20
